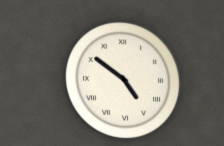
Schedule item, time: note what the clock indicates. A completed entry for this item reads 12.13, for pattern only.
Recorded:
4.51
